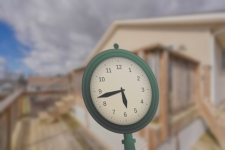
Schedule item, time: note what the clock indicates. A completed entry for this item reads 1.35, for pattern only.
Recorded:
5.43
